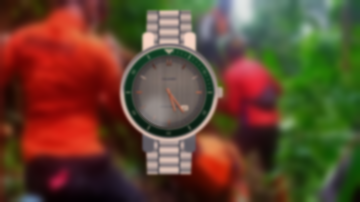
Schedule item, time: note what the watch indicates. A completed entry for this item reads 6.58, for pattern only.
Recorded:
5.24
